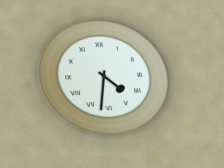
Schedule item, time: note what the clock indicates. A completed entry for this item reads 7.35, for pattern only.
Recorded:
4.32
